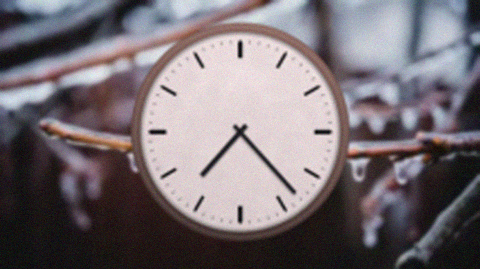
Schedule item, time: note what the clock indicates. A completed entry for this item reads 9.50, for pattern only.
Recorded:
7.23
